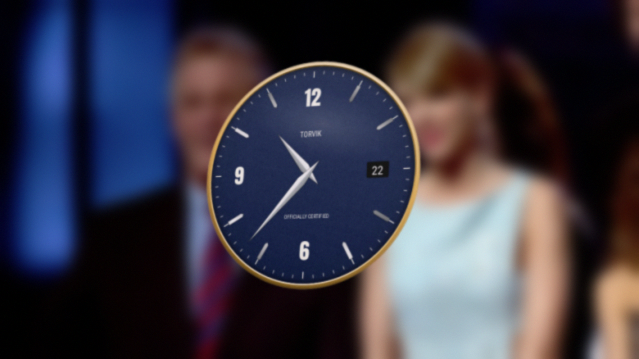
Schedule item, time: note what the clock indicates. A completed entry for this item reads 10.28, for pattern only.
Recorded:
10.37
